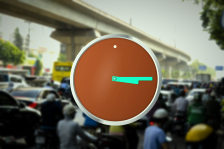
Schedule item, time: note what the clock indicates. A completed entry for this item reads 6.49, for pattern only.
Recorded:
3.15
